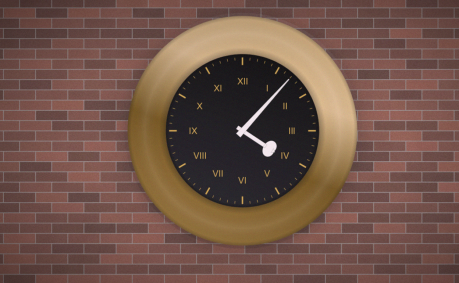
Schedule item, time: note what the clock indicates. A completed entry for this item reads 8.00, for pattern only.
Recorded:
4.07
